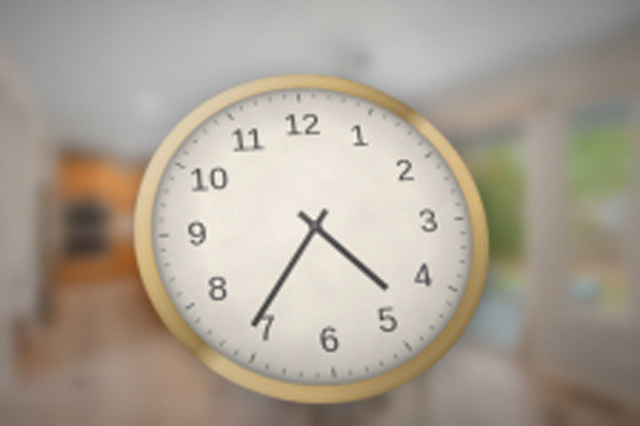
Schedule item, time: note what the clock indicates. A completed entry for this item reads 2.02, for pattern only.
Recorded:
4.36
